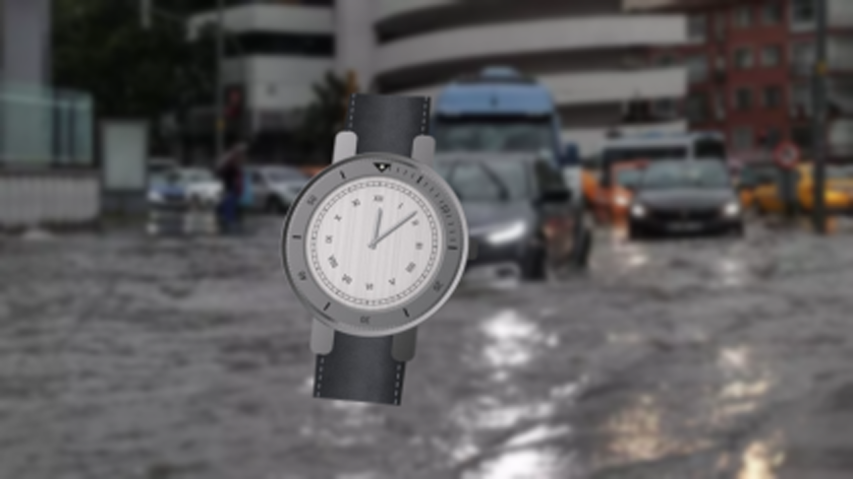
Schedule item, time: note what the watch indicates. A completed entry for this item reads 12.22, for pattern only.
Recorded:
12.08
